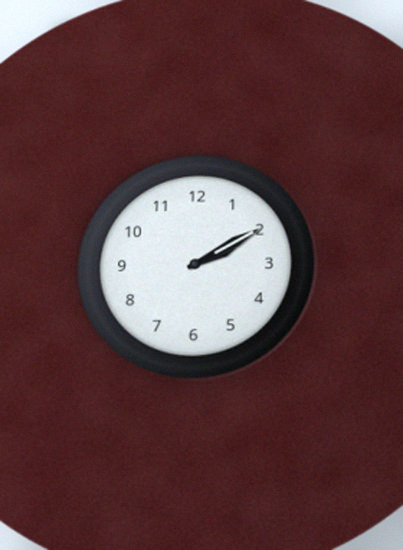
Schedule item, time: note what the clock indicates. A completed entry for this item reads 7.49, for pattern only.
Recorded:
2.10
